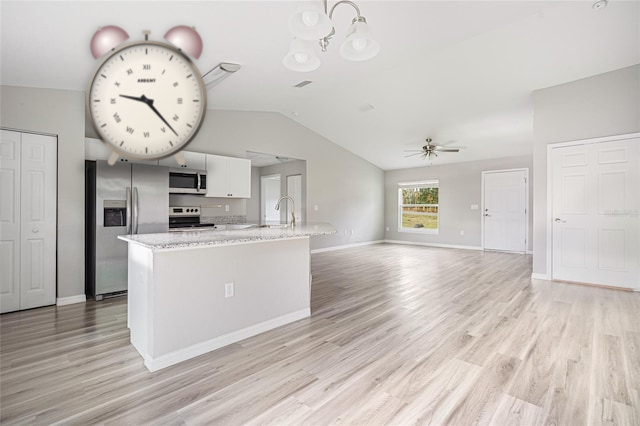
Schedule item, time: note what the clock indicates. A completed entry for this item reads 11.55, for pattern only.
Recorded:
9.23
